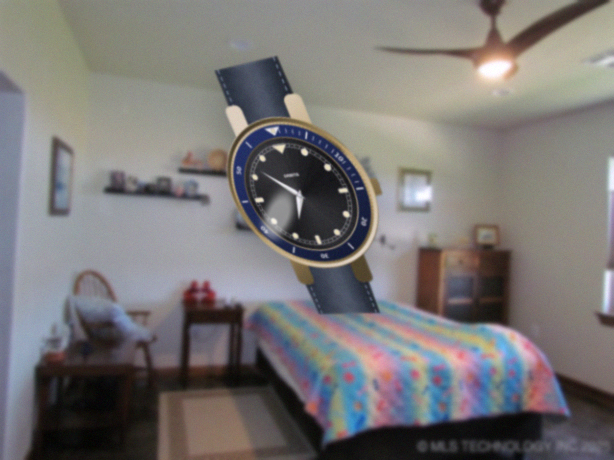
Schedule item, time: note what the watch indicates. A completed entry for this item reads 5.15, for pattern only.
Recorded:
6.52
